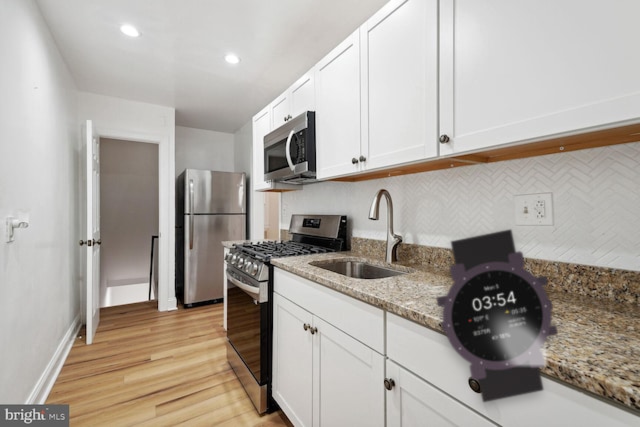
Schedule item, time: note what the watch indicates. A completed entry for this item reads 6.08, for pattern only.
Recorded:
3.54
